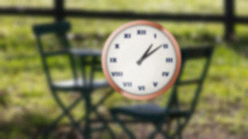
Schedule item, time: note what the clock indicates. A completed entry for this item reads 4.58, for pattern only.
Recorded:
1.09
